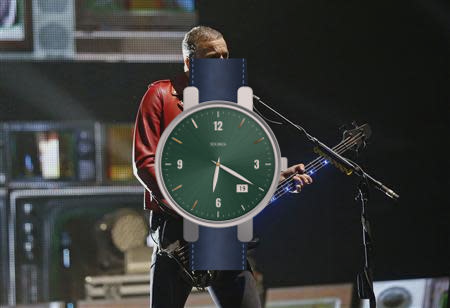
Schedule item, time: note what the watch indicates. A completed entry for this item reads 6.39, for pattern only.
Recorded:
6.20
